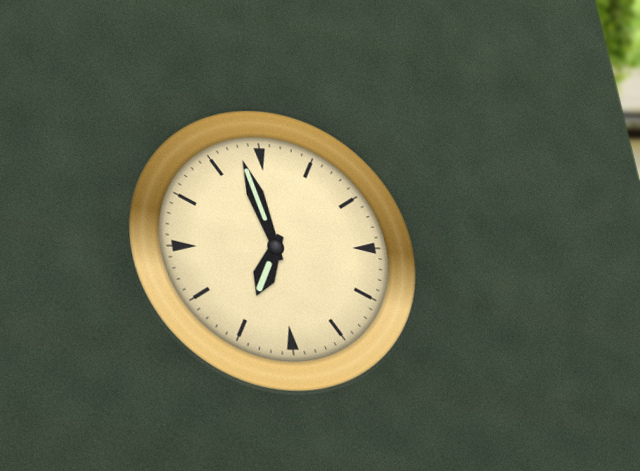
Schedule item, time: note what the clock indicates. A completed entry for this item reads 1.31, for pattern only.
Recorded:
6.58
